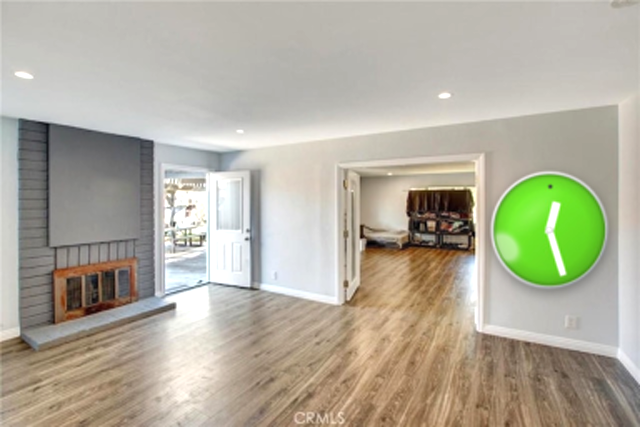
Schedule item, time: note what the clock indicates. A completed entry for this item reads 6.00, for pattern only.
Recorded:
12.27
